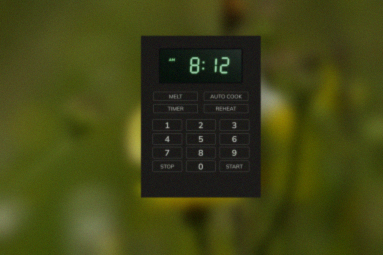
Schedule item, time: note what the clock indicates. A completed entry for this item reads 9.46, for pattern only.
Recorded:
8.12
